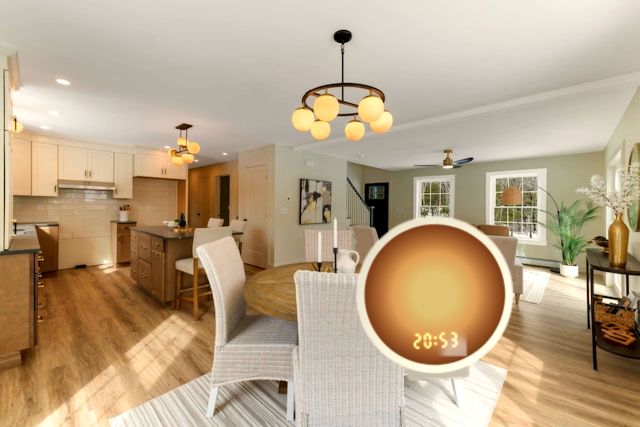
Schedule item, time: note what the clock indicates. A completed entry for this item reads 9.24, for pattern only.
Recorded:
20.53
